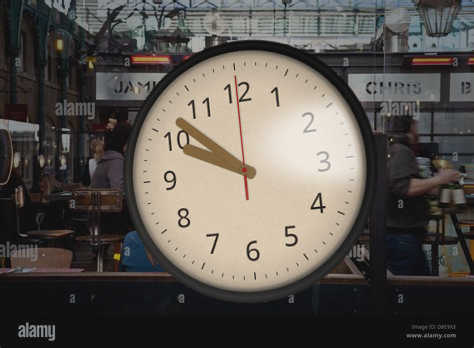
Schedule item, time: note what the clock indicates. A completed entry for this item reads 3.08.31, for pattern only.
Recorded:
9.52.00
